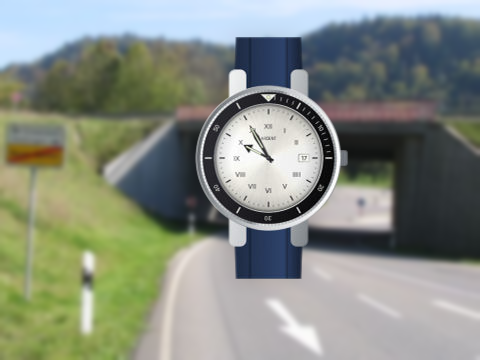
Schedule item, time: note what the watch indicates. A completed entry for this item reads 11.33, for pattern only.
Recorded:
9.55
